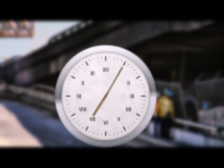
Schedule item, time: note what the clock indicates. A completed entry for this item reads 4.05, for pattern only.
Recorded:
7.05
